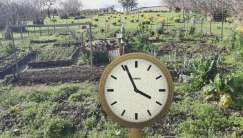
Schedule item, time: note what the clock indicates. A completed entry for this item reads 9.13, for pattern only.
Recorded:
3.56
